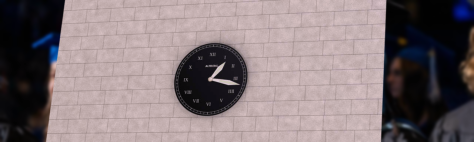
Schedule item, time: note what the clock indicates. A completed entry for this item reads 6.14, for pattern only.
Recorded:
1.17
